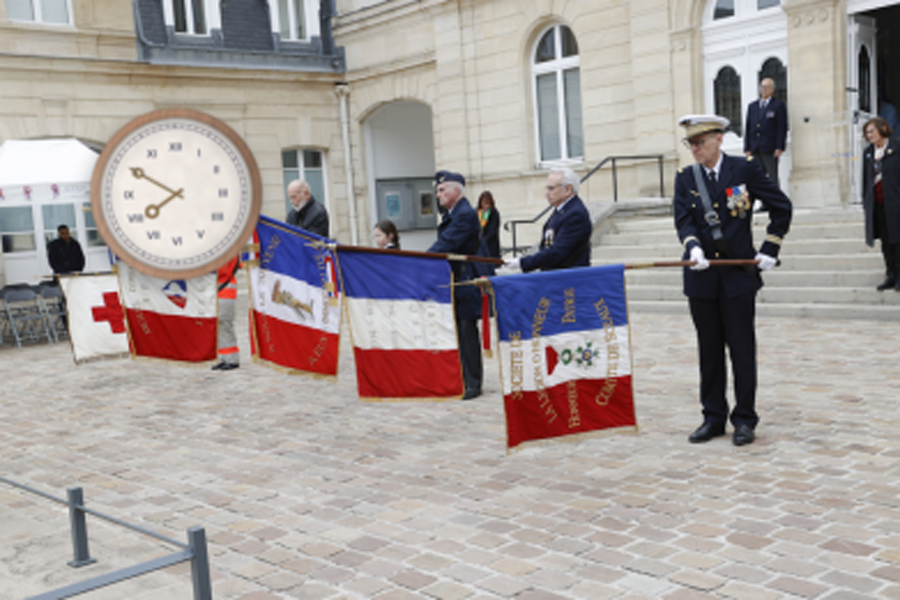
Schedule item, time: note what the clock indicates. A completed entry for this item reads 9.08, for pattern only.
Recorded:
7.50
